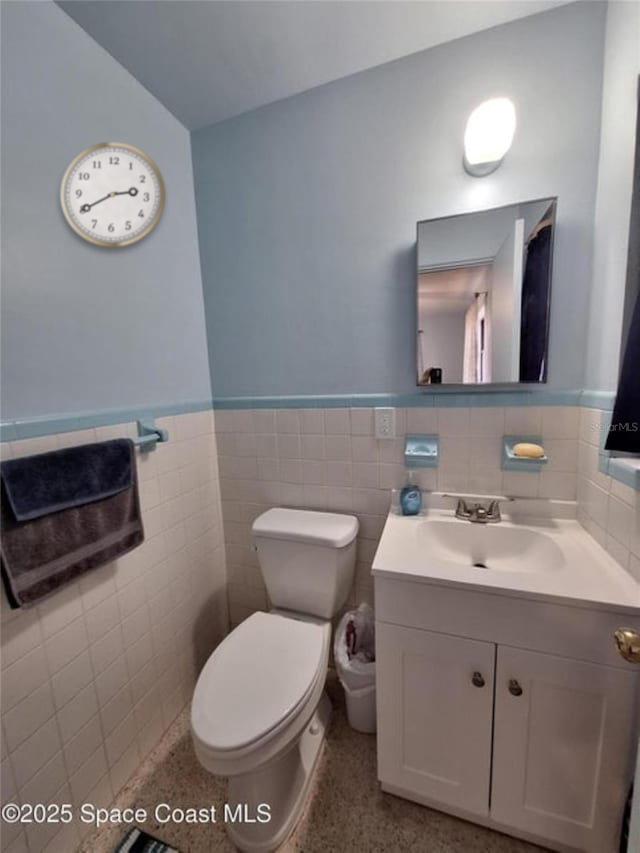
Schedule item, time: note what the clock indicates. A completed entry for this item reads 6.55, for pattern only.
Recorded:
2.40
